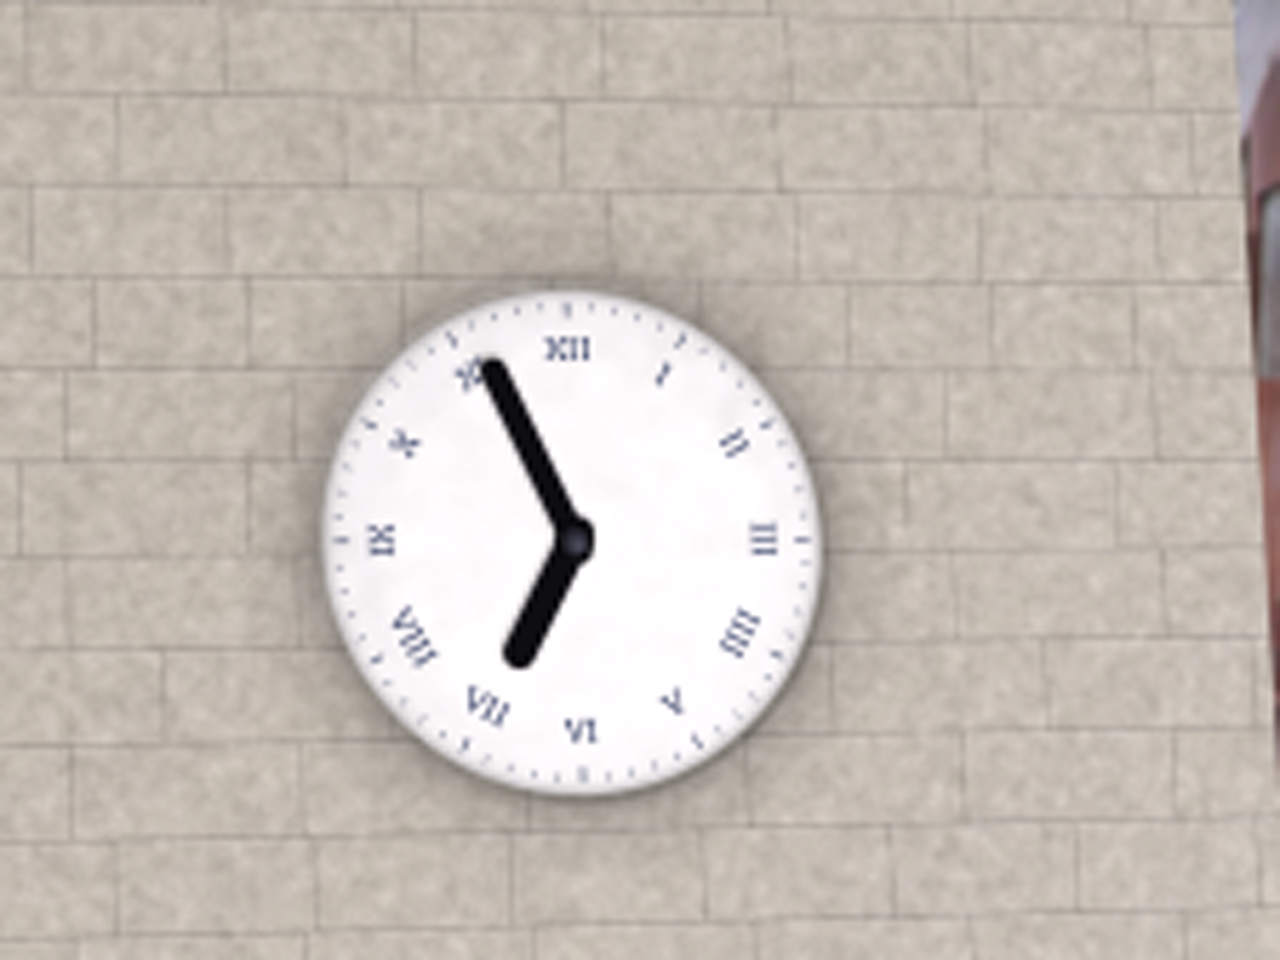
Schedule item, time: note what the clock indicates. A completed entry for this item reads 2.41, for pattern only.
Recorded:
6.56
